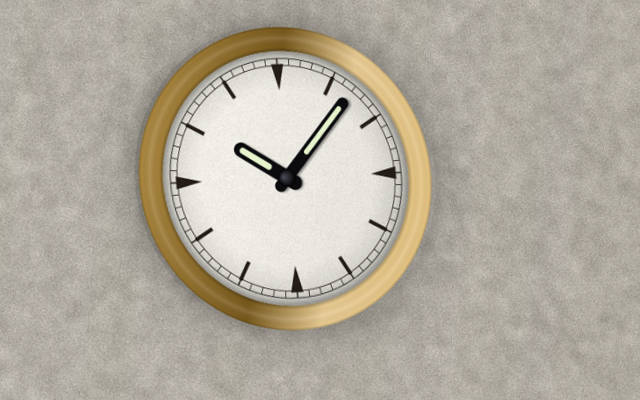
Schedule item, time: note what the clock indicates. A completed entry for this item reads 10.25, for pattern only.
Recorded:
10.07
